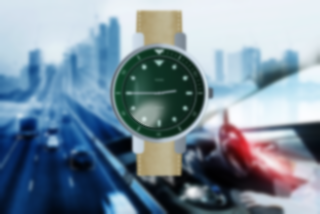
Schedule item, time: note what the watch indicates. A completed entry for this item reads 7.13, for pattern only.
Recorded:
2.45
